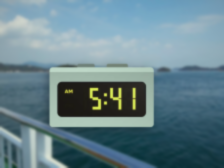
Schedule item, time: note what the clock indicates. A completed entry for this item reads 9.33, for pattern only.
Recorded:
5.41
